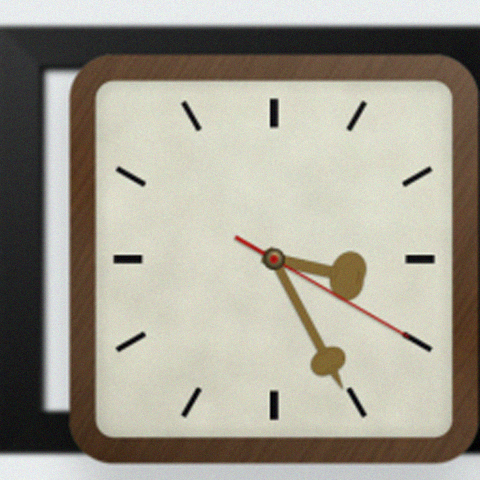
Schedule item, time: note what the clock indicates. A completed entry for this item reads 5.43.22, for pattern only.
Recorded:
3.25.20
